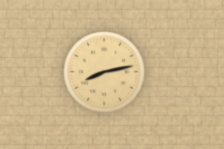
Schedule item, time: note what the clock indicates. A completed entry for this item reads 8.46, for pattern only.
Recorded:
8.13
